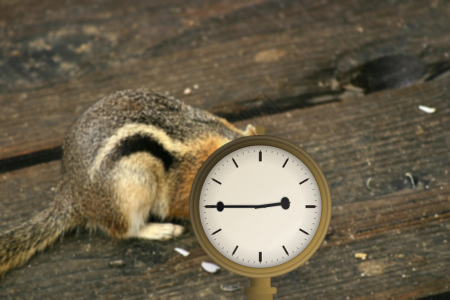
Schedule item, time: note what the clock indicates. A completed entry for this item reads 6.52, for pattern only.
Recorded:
2.45
